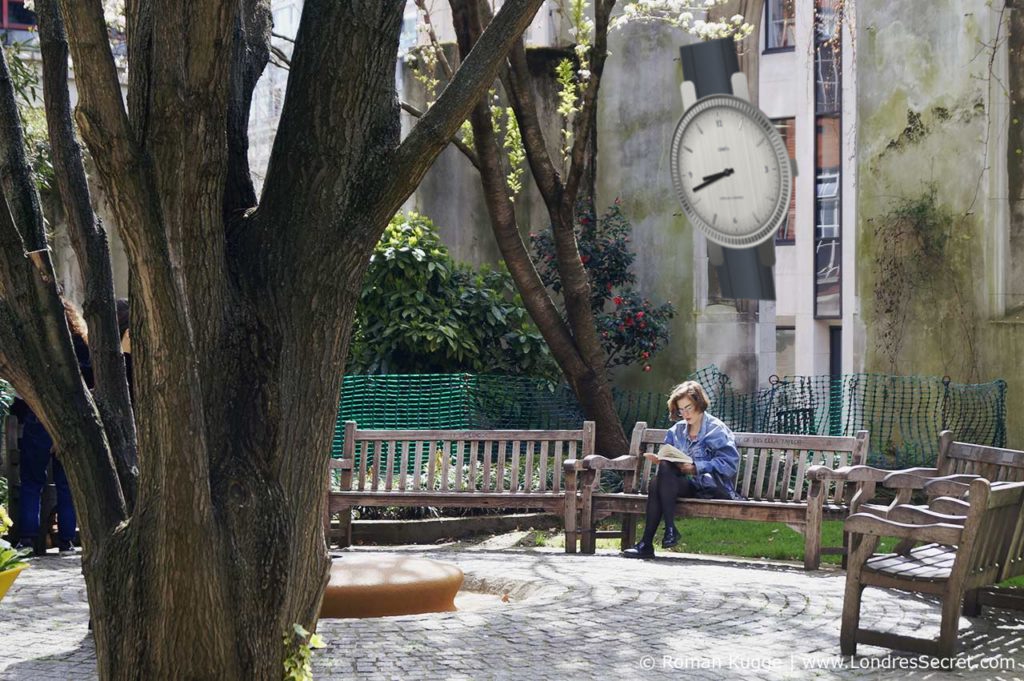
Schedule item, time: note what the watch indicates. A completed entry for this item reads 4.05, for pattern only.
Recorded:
8.42
